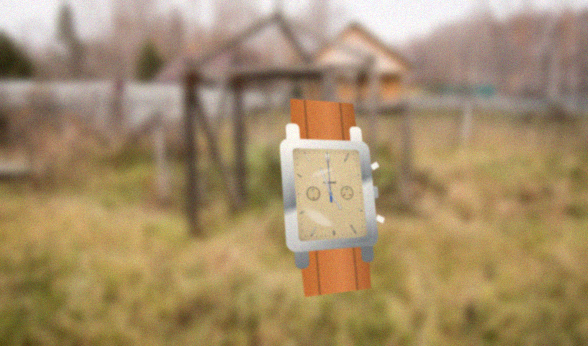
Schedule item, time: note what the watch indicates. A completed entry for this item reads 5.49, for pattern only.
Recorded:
4.57
